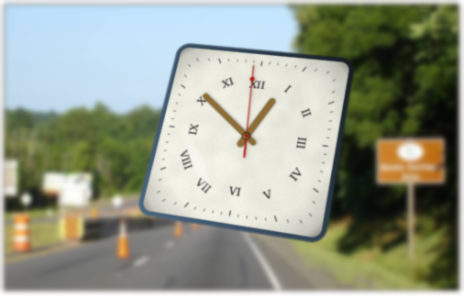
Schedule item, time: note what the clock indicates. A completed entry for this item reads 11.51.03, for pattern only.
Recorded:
12.50.59
